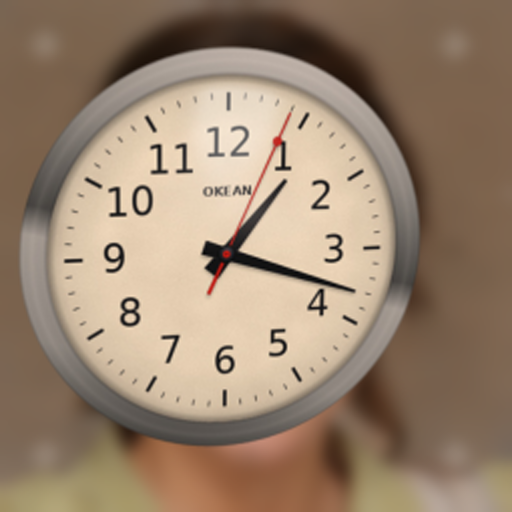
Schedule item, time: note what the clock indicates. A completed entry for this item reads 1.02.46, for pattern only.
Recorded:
1.18.04
